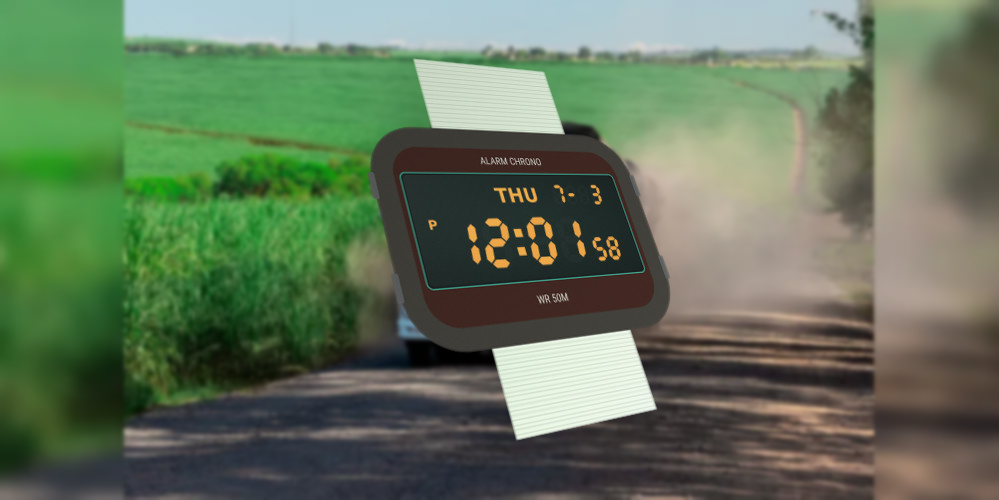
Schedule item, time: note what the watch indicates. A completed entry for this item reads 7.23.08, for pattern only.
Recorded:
12.01.58
